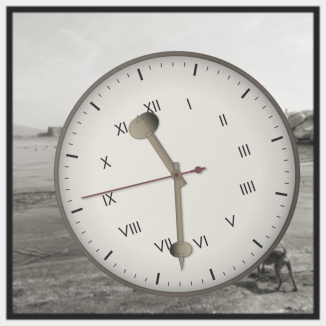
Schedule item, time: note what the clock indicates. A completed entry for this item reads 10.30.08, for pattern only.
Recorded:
11.32.46
